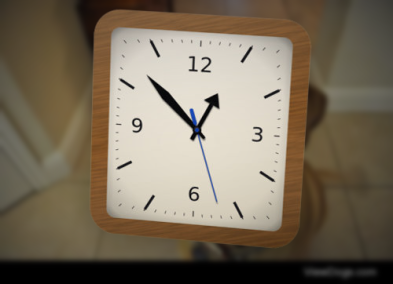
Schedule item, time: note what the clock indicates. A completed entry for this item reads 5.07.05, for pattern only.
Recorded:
12.52.27
